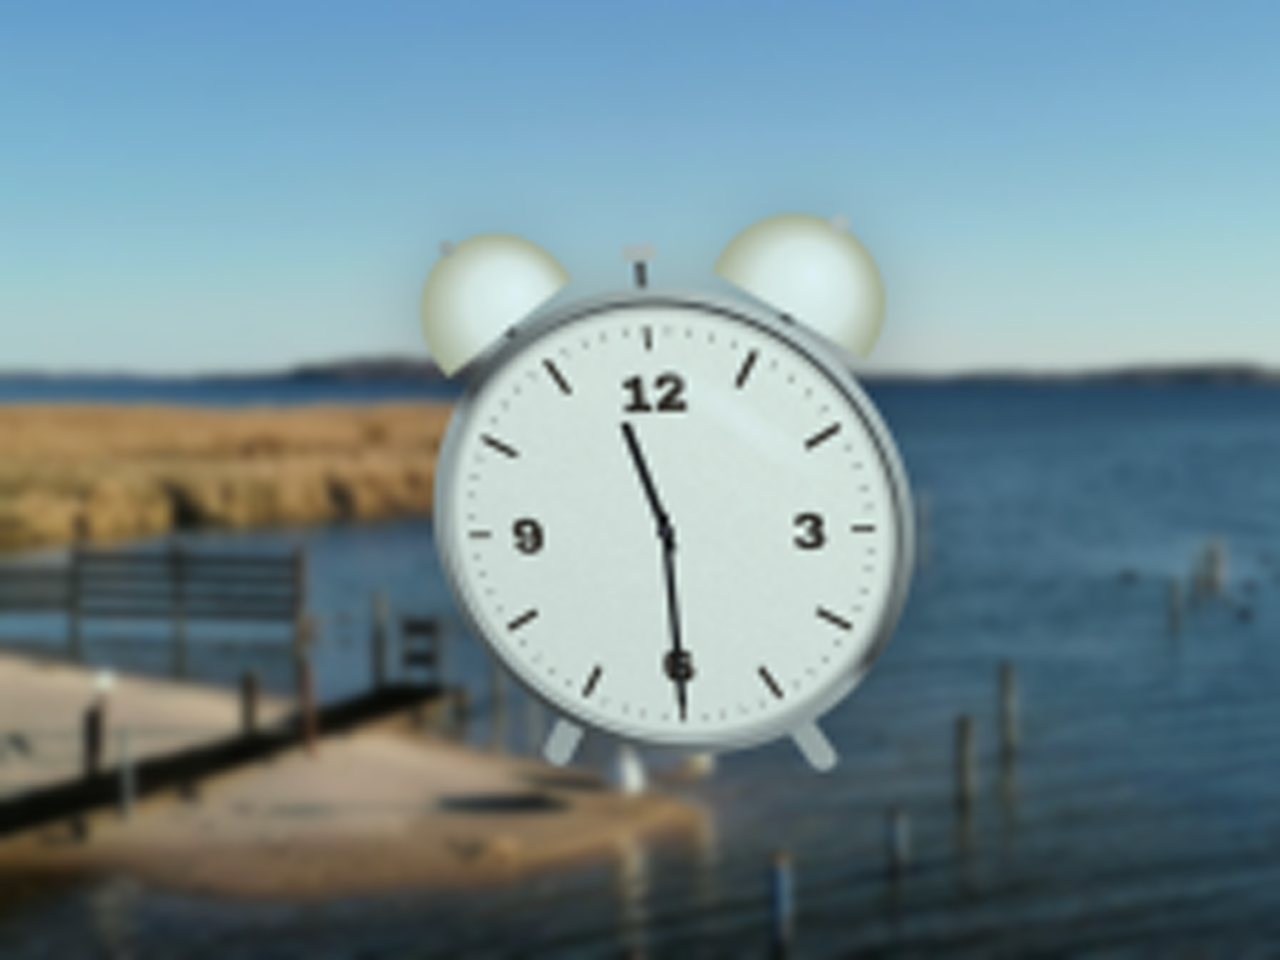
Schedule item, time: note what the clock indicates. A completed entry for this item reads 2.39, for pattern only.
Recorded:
11.30
